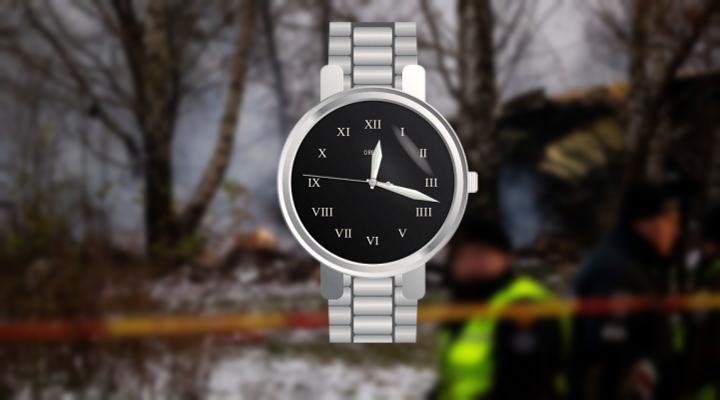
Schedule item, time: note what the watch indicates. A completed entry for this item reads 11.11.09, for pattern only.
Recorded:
12.17.46
